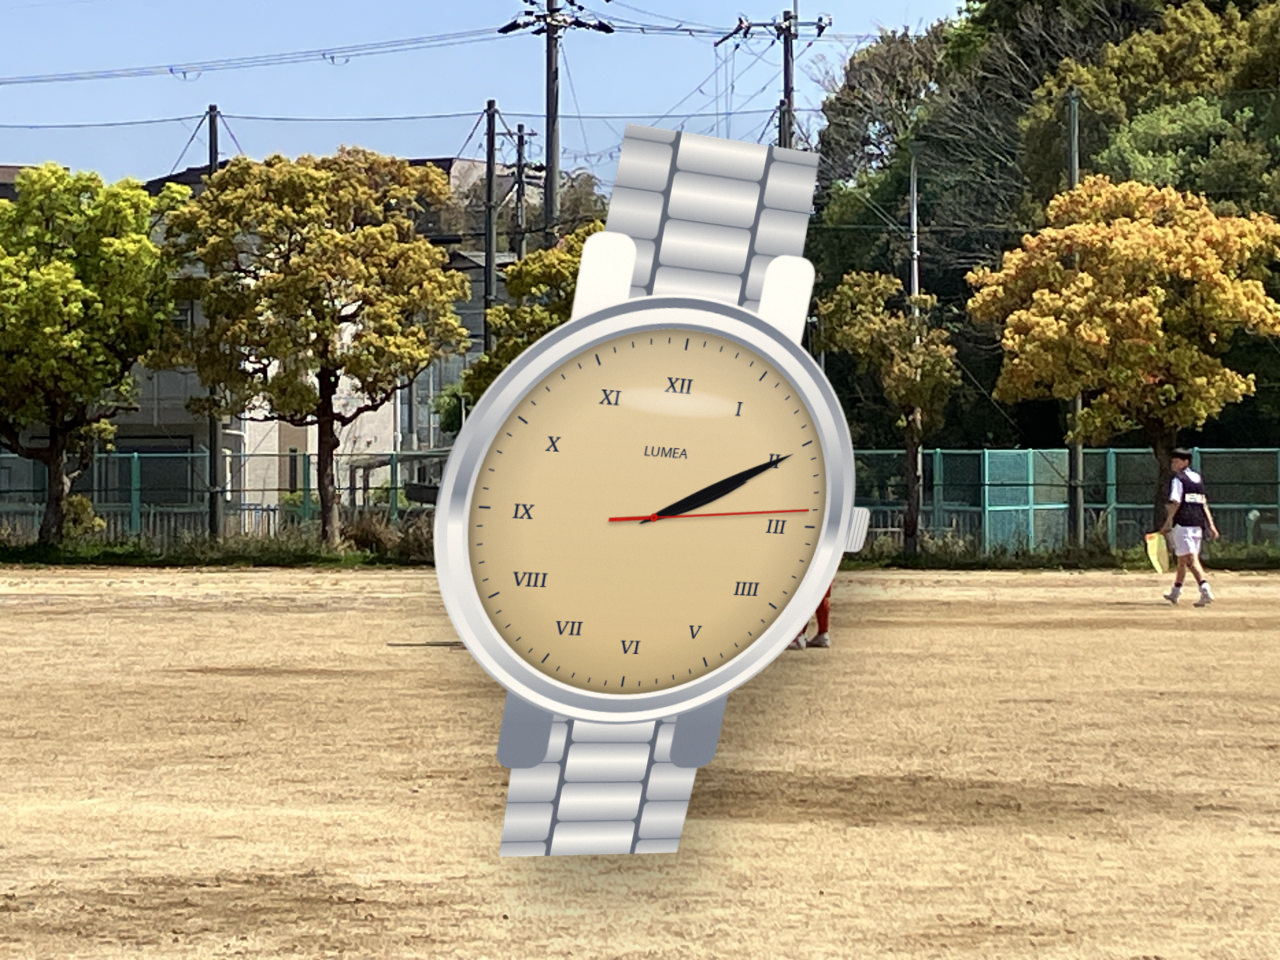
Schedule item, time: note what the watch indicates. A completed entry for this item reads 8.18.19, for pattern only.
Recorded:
2.10.14
